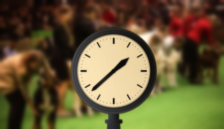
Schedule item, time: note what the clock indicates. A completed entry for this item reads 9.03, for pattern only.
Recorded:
1.38
